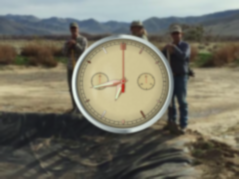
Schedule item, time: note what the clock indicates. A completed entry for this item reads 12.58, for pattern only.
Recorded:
6.43
